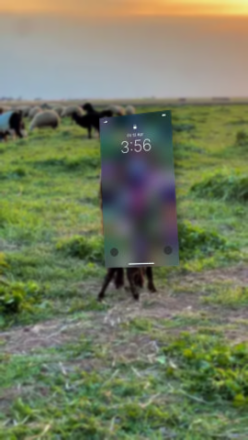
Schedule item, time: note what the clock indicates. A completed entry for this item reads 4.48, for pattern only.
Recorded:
3.56
